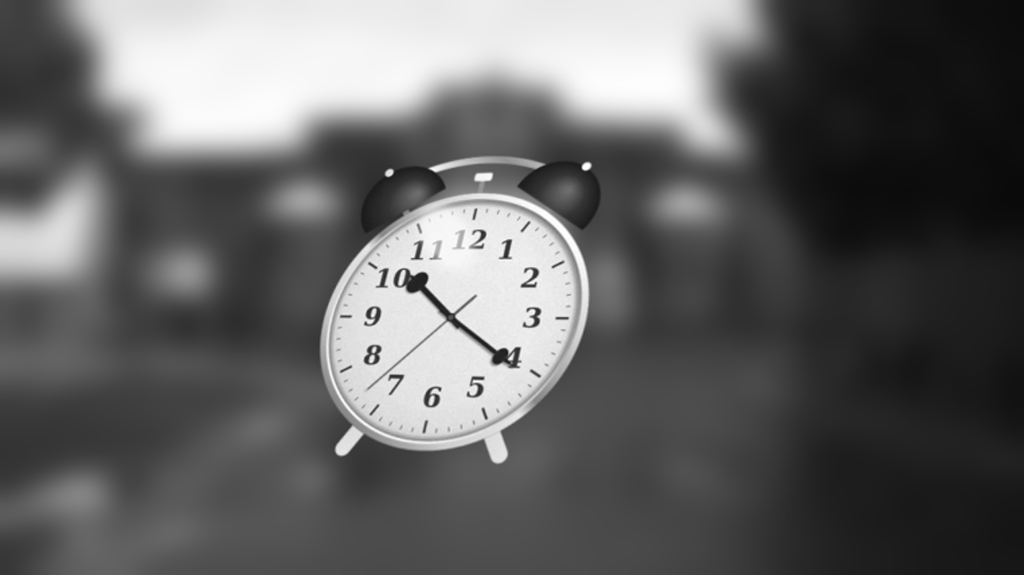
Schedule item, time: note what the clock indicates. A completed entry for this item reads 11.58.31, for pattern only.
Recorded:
10.20.37
